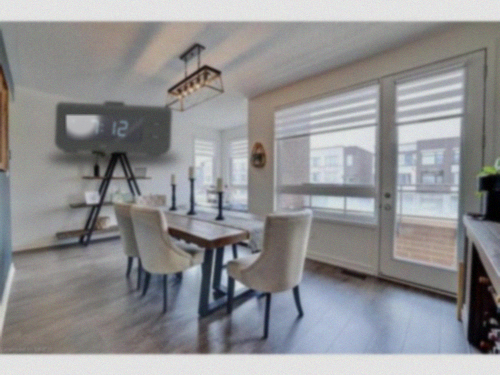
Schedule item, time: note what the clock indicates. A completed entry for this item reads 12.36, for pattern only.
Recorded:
7.12
